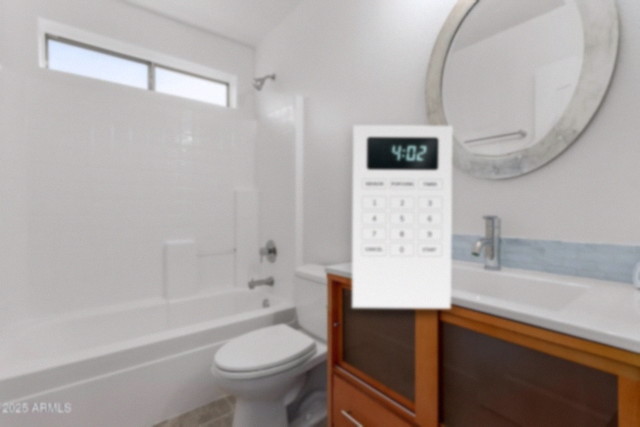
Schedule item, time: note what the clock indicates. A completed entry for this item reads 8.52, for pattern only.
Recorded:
4.02
